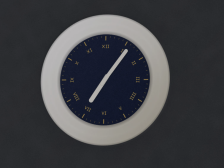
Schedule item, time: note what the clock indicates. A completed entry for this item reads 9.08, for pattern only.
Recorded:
7.06
